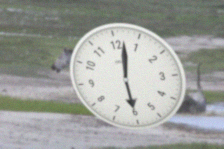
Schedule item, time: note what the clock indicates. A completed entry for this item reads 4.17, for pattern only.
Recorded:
6.02
